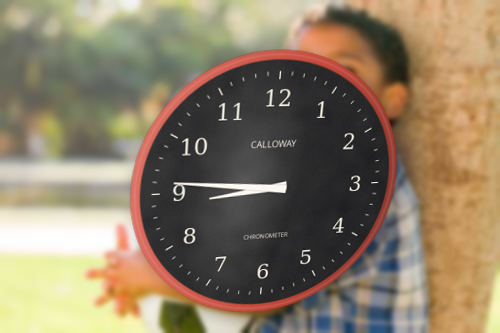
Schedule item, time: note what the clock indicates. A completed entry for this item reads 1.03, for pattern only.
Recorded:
8.46
